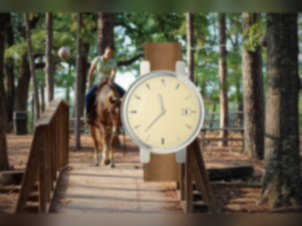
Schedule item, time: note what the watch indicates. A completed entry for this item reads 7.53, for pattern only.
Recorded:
11.37
